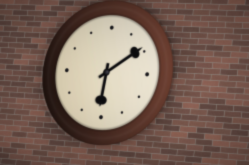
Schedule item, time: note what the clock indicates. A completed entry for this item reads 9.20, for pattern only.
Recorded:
6.09
